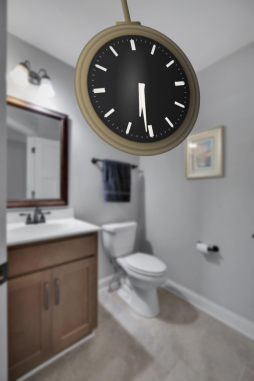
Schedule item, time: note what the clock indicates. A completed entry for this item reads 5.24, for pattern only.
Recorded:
6.31
